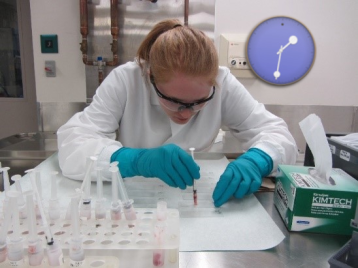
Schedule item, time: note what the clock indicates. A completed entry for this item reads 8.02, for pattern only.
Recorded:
1.31
